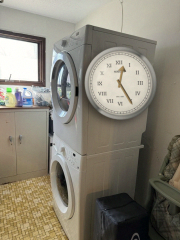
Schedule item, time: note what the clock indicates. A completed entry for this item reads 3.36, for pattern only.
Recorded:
12.25
